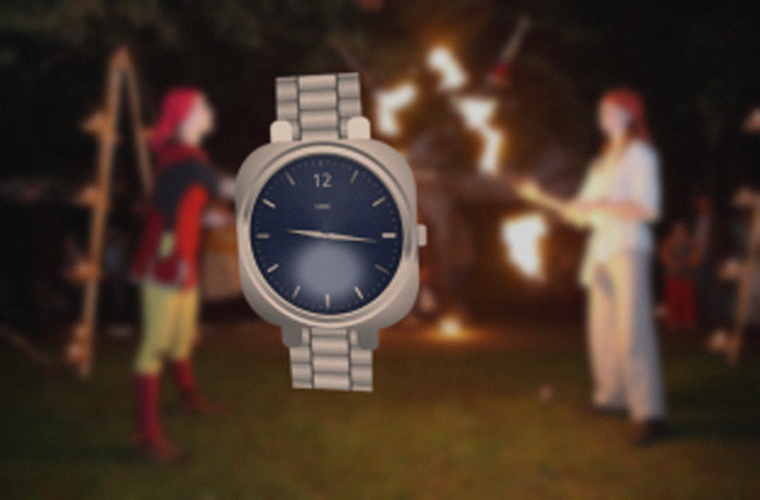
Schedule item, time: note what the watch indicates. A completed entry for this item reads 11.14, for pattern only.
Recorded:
9.16
